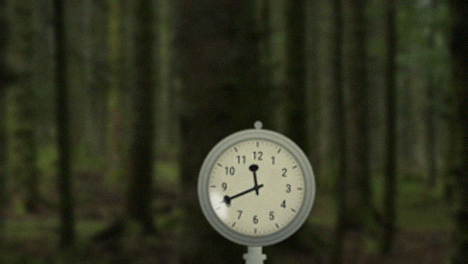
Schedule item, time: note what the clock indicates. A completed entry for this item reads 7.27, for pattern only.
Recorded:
11.41
